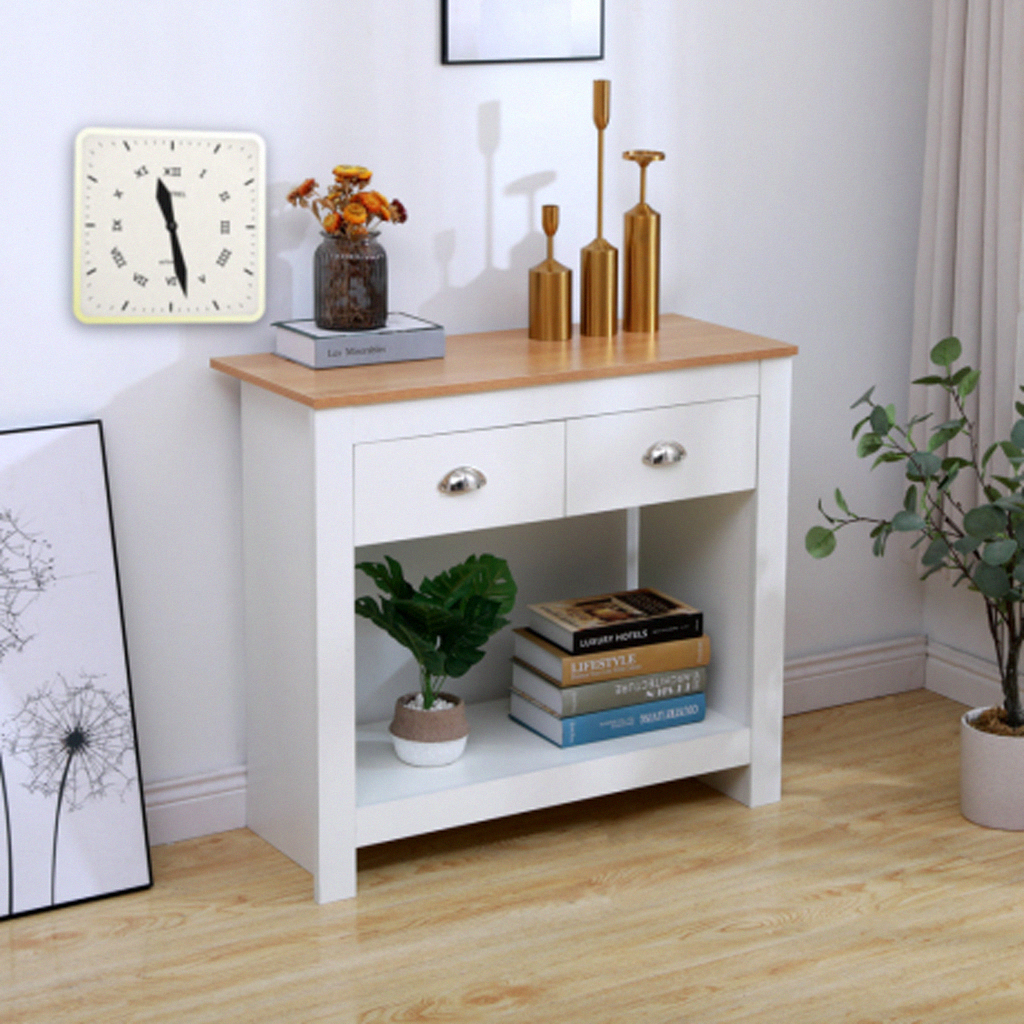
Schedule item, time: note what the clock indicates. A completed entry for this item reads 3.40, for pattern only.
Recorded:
11.28
